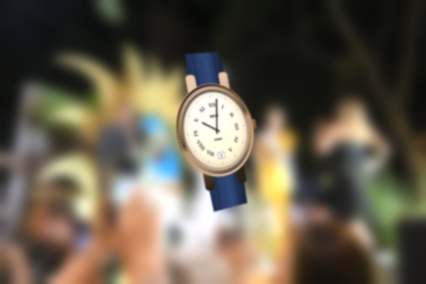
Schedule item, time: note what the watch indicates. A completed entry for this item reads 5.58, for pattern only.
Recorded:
10.02
